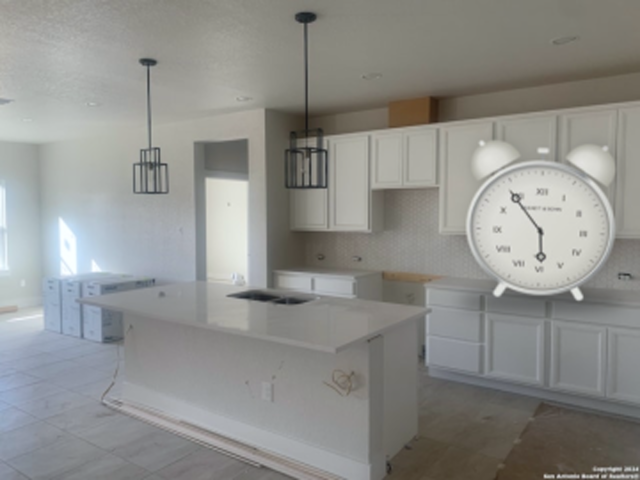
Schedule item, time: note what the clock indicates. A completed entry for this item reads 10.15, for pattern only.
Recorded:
5.54
